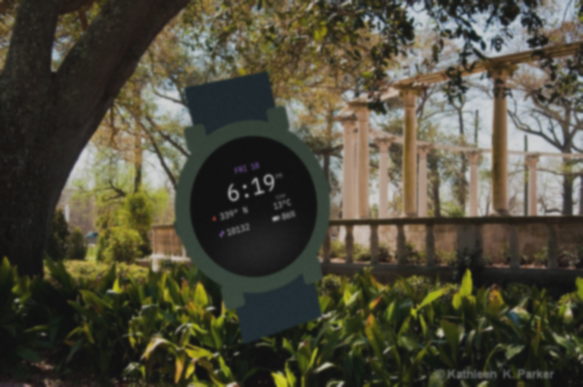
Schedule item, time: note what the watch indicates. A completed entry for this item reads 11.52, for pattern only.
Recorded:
6.19
